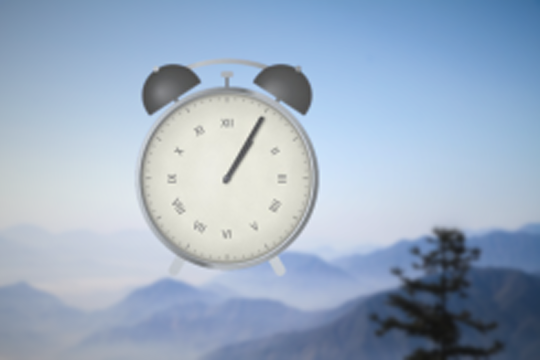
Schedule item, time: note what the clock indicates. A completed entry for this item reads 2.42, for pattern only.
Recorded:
1.05
